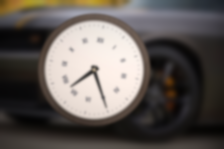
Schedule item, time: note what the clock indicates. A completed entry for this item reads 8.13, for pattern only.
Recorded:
7.25
